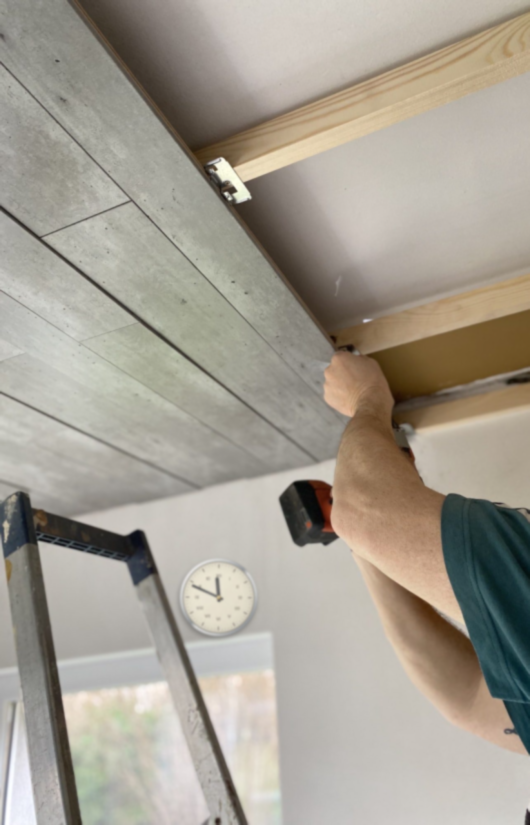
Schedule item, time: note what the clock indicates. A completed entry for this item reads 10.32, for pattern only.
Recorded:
11.49
